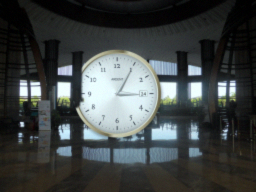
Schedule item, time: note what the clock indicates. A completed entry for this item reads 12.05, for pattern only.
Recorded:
3.05
